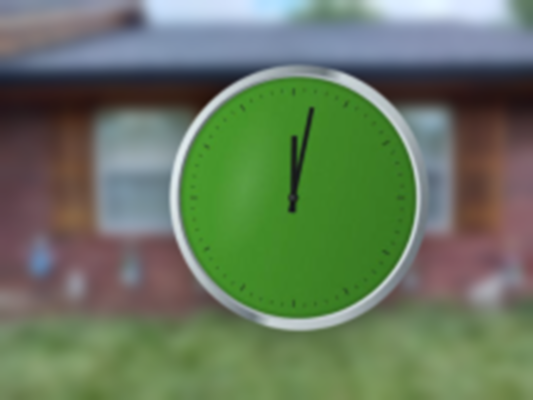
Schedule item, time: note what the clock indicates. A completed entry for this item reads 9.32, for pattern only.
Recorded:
12.02
